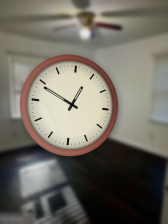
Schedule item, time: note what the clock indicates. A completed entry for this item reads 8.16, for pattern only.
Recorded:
12.49
